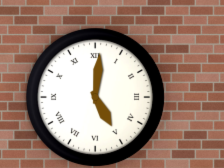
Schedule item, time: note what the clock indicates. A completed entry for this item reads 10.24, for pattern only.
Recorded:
5.01
